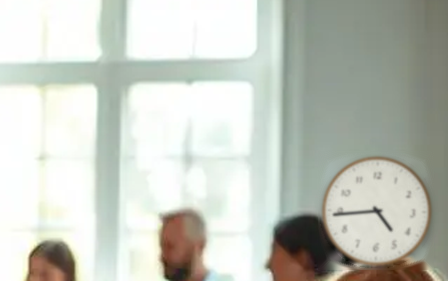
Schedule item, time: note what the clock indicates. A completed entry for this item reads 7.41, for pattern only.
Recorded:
4.44
